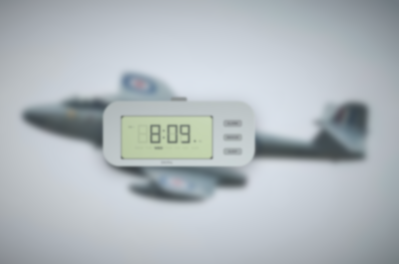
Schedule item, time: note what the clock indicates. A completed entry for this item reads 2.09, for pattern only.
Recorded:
8.09
